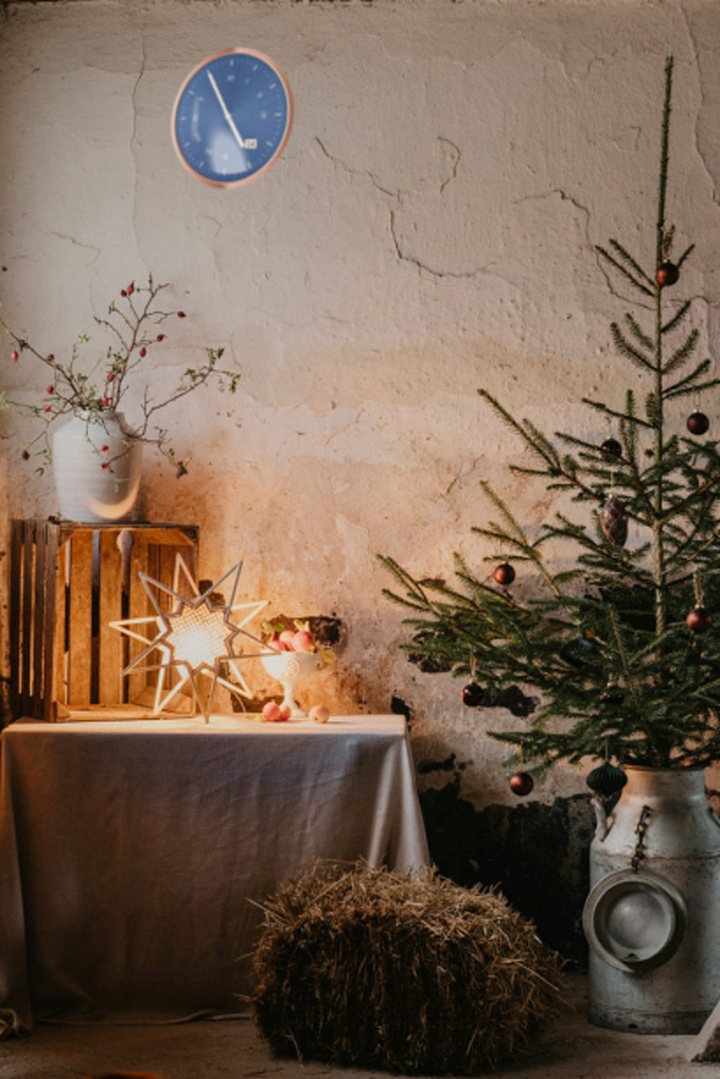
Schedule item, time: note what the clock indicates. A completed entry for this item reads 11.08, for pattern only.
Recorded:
4.55
